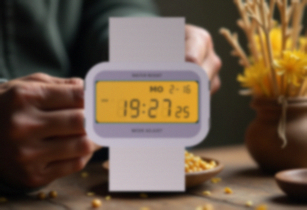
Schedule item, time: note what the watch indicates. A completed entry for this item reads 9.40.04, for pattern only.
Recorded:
19.27.25
